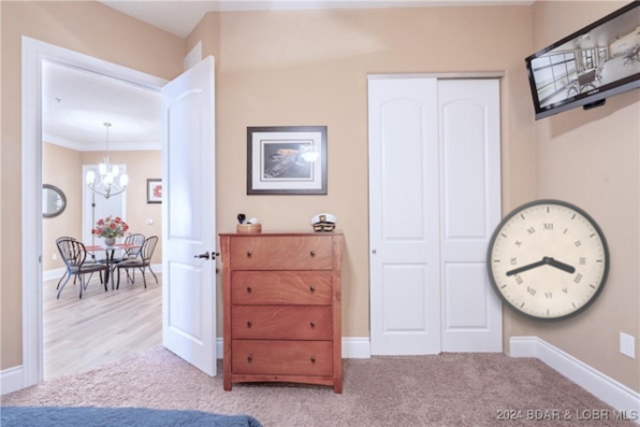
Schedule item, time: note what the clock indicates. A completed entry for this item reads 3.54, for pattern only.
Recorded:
3.42
